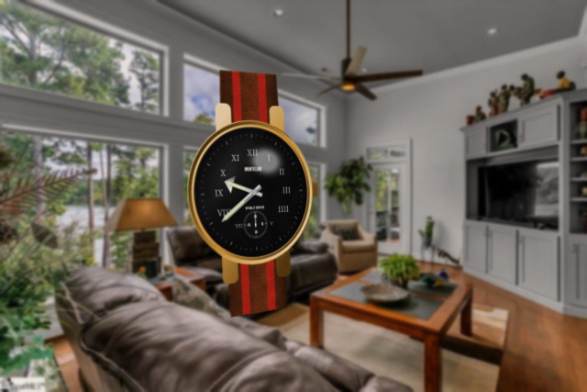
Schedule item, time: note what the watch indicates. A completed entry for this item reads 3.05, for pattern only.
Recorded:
9.39
